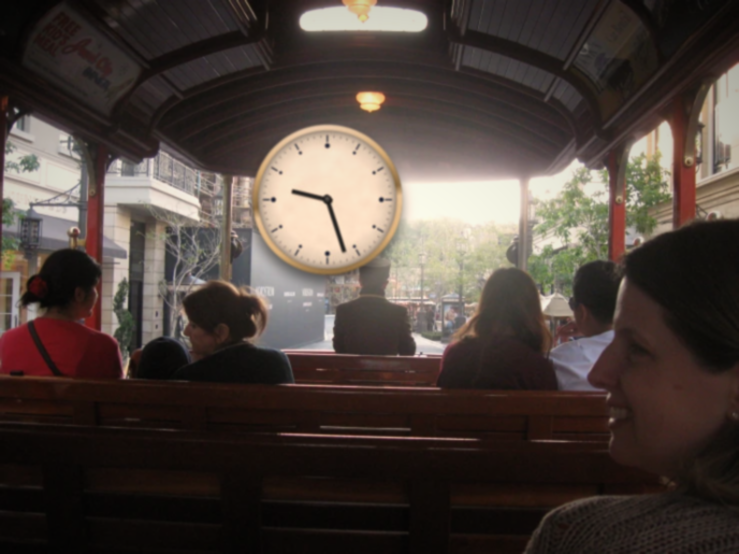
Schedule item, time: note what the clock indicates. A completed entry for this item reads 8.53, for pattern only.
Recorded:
9.27
